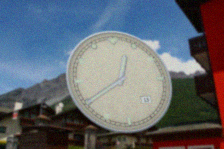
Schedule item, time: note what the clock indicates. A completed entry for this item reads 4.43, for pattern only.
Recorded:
12.40
